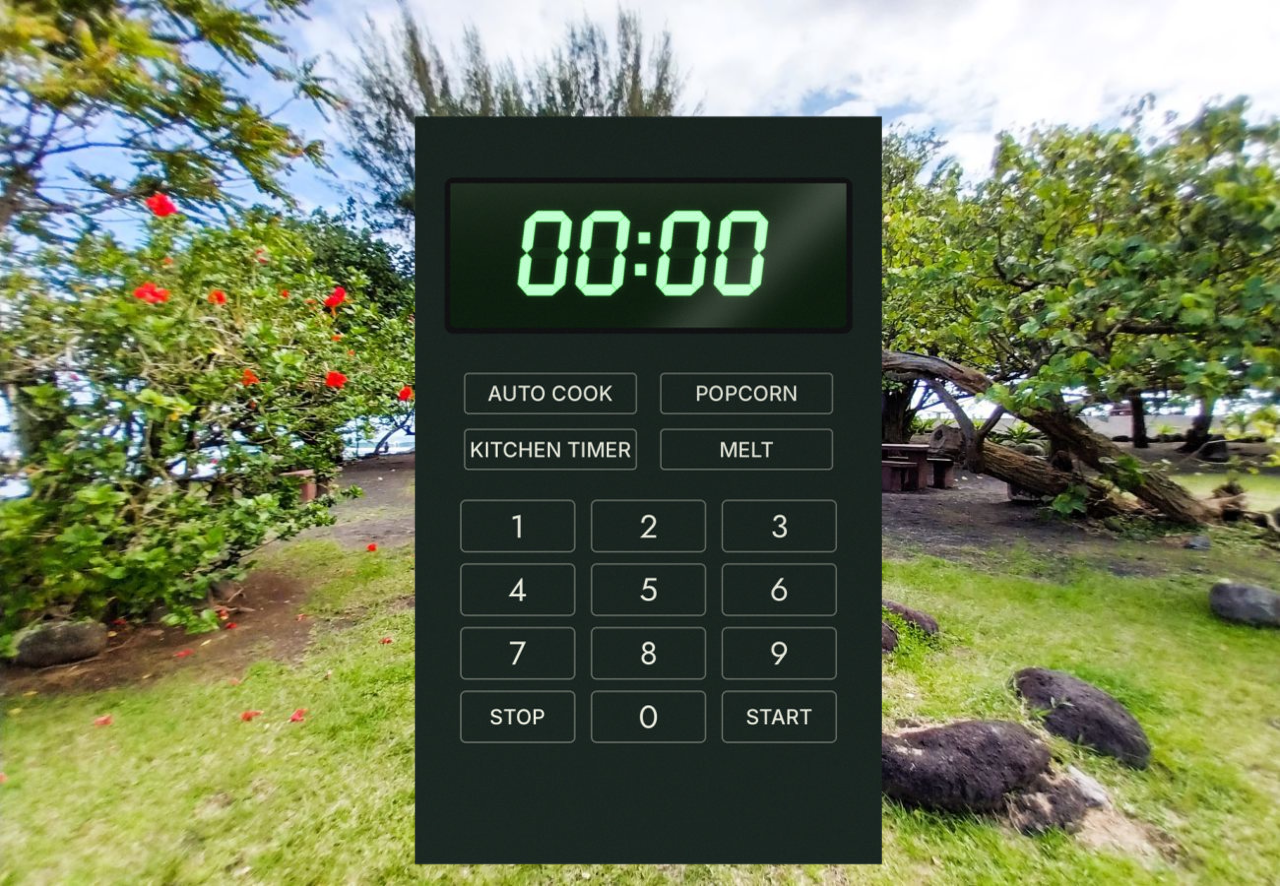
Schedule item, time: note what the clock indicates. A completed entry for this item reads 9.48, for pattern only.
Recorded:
0.00
